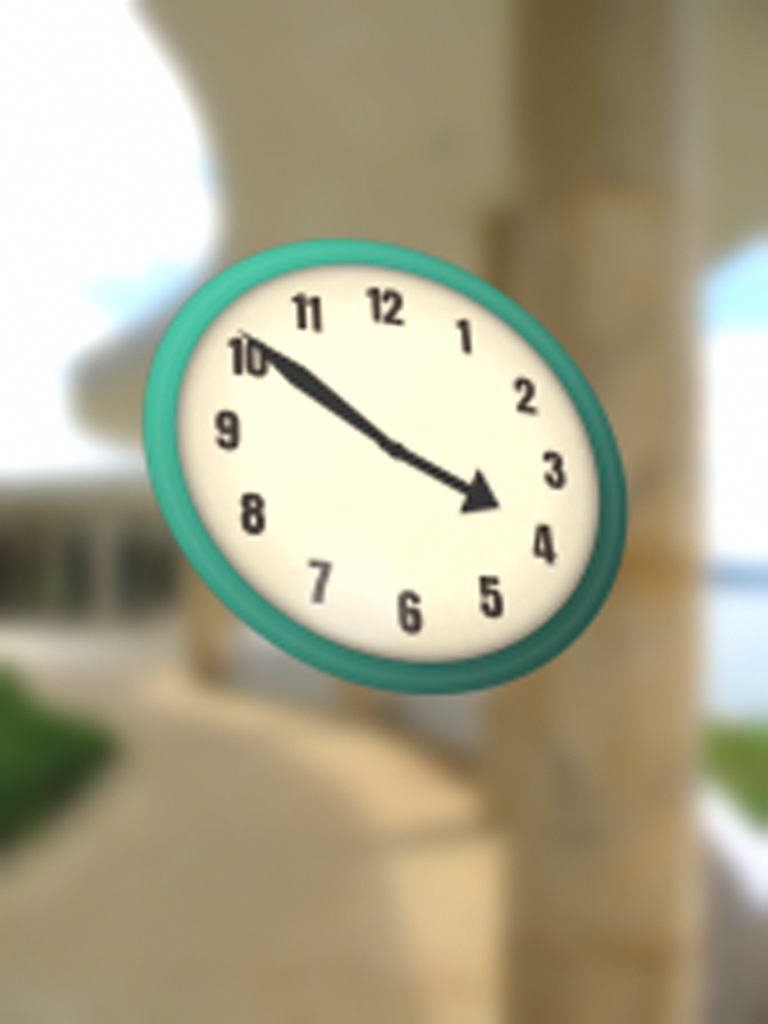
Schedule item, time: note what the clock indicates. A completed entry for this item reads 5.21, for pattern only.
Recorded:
3.51
